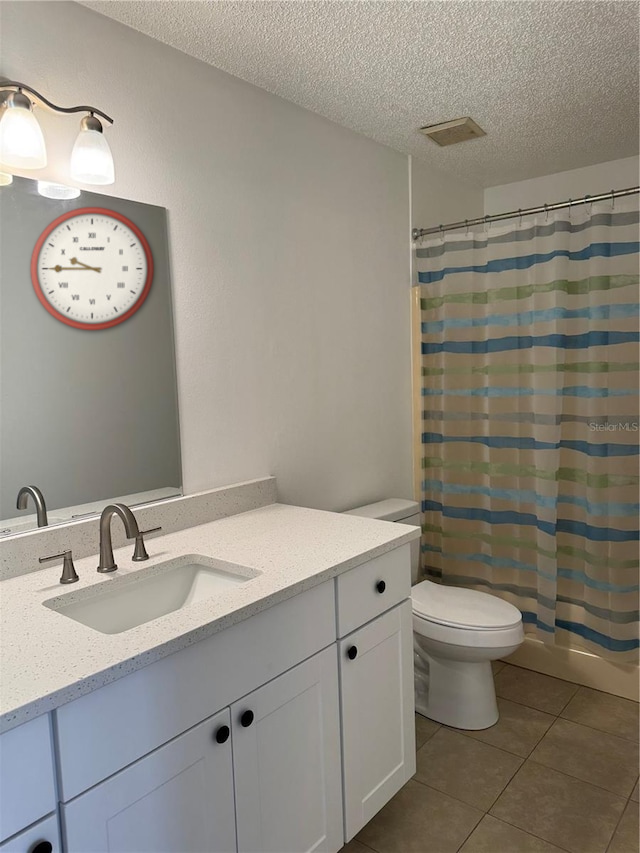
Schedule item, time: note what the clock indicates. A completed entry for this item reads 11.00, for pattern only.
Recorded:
9.45
